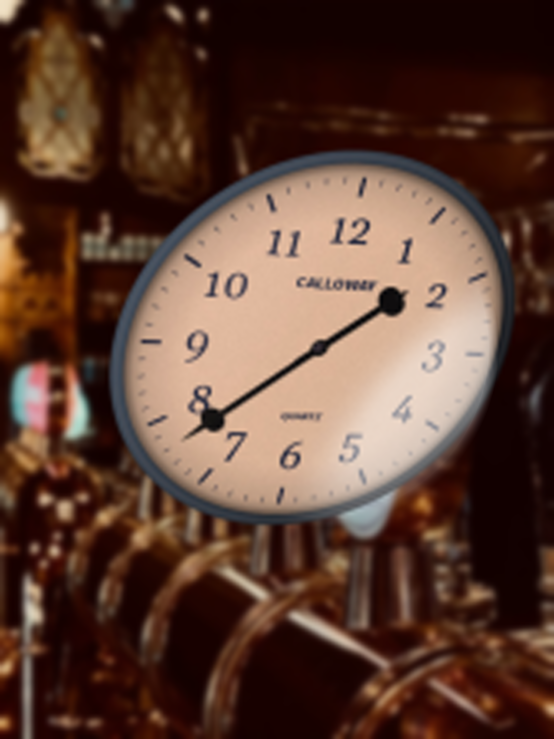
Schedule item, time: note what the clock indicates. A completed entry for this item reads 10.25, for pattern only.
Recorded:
1.38
